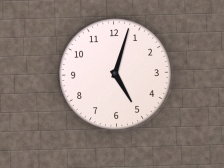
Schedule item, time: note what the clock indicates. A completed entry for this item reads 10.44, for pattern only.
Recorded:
5.03
